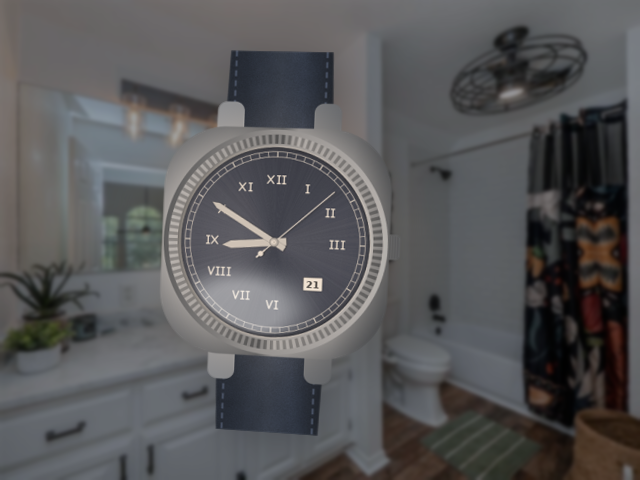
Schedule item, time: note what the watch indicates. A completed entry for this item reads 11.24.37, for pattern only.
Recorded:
8.50.08
